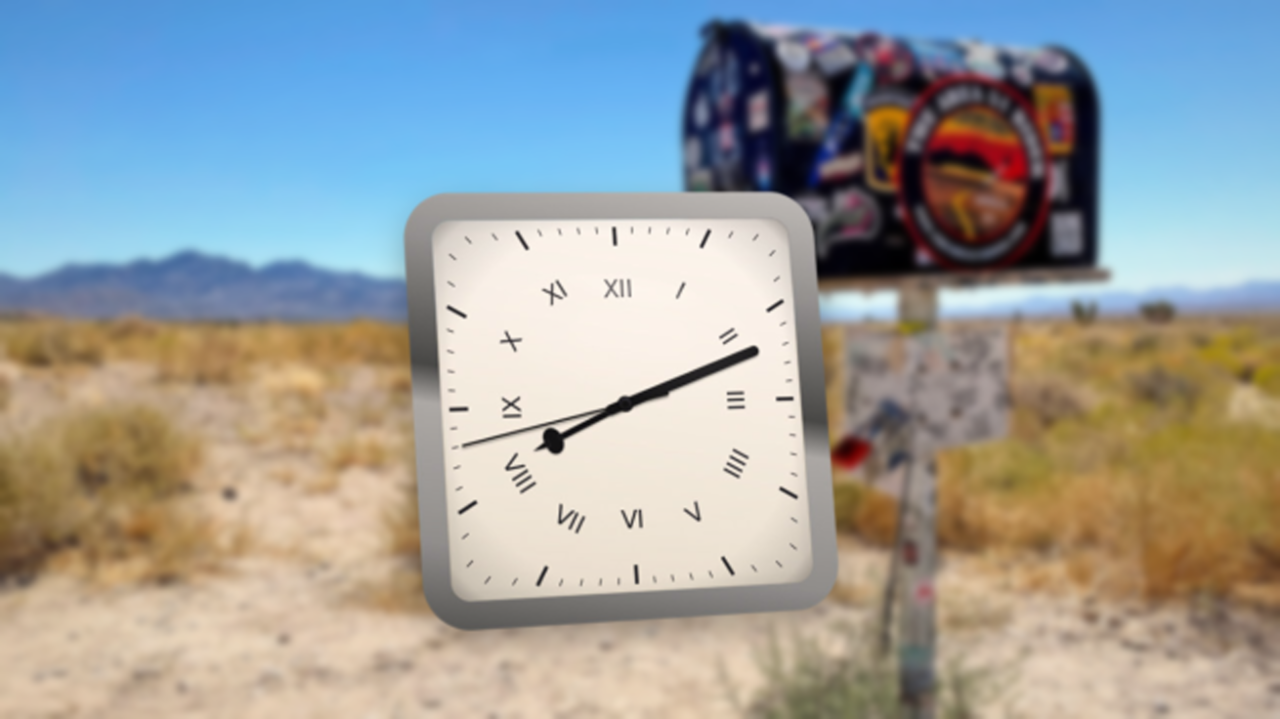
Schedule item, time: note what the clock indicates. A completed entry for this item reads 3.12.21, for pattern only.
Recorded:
8.11.43
